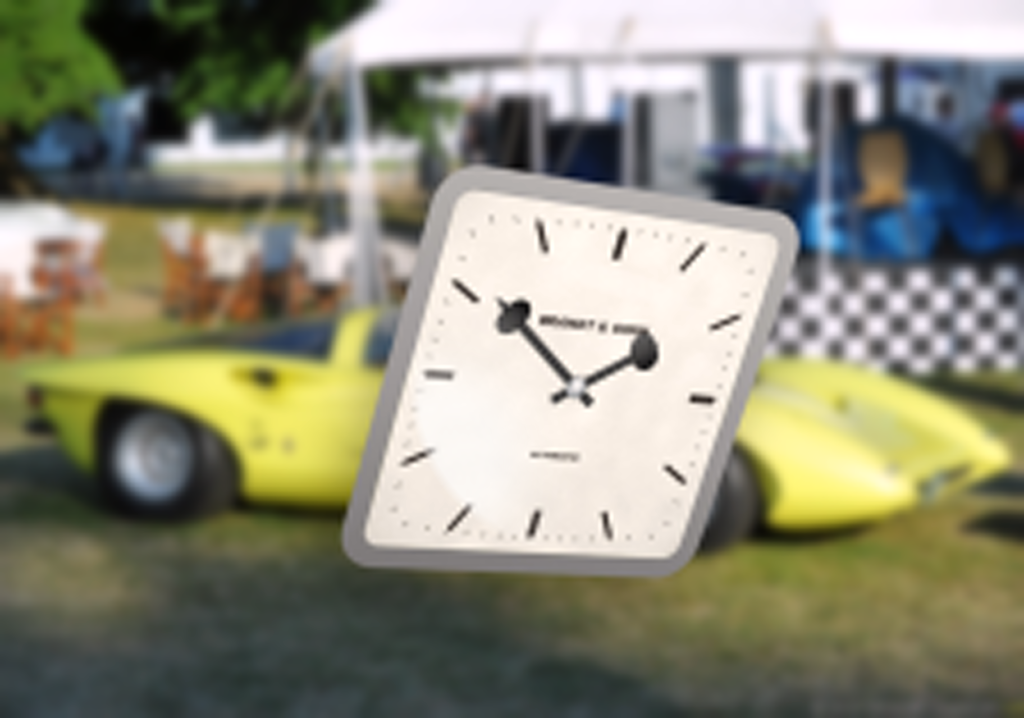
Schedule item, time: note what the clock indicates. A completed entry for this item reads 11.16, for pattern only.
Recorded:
1.51
